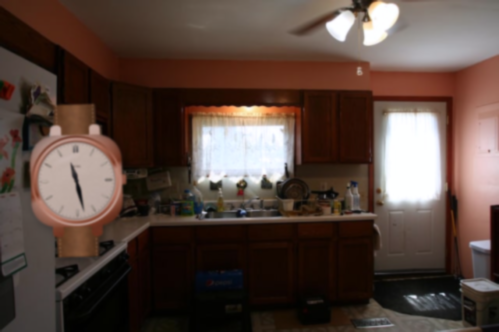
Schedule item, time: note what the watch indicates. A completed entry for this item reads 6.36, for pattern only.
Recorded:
11.28
